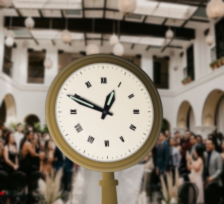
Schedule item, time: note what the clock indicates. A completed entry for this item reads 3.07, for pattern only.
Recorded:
12.49
